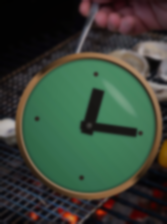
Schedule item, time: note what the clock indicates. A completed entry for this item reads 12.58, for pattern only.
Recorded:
12.15
